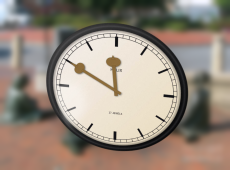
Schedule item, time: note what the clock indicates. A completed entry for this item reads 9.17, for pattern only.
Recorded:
11.50
